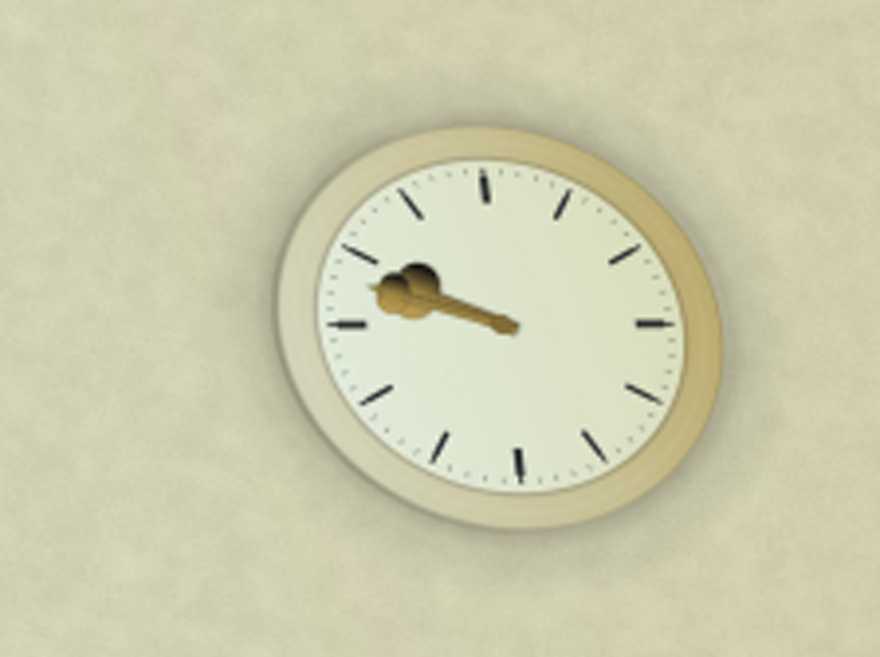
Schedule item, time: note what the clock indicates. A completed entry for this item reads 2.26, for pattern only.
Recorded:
9.48
